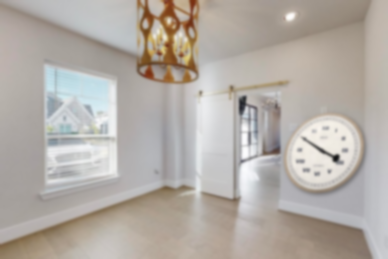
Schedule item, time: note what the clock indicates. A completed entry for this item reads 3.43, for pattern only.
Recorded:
3.50
